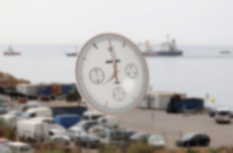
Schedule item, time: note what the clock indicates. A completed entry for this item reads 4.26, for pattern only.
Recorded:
8.01
